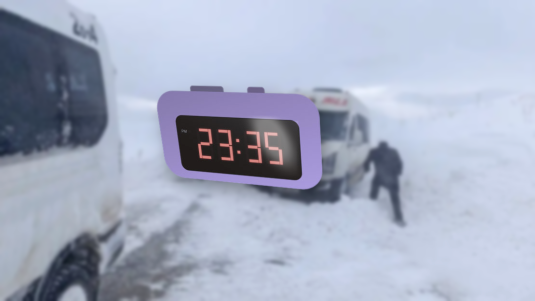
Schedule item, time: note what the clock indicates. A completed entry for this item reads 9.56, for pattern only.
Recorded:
23.35
